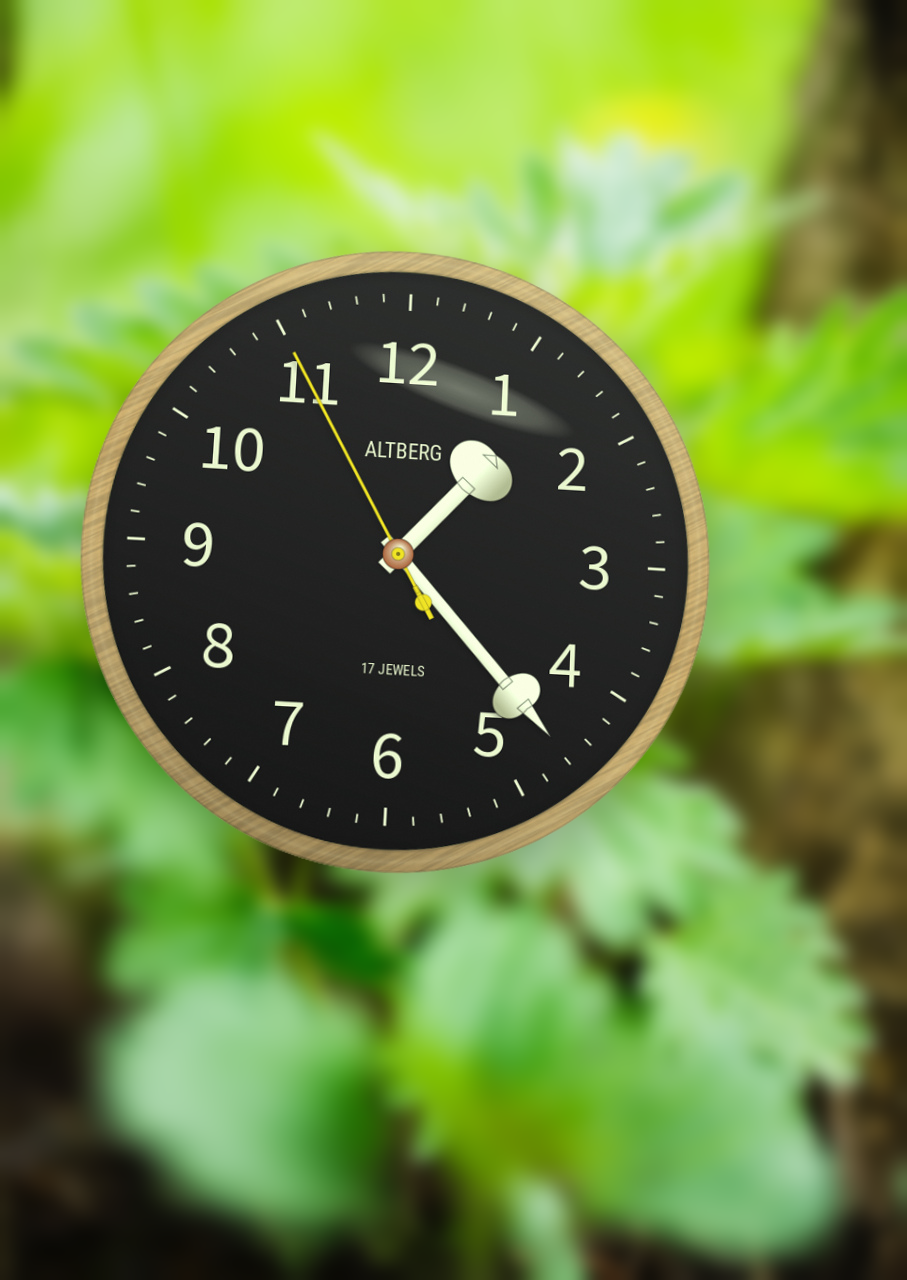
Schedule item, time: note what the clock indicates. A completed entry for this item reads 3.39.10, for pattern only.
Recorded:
1.22.55
